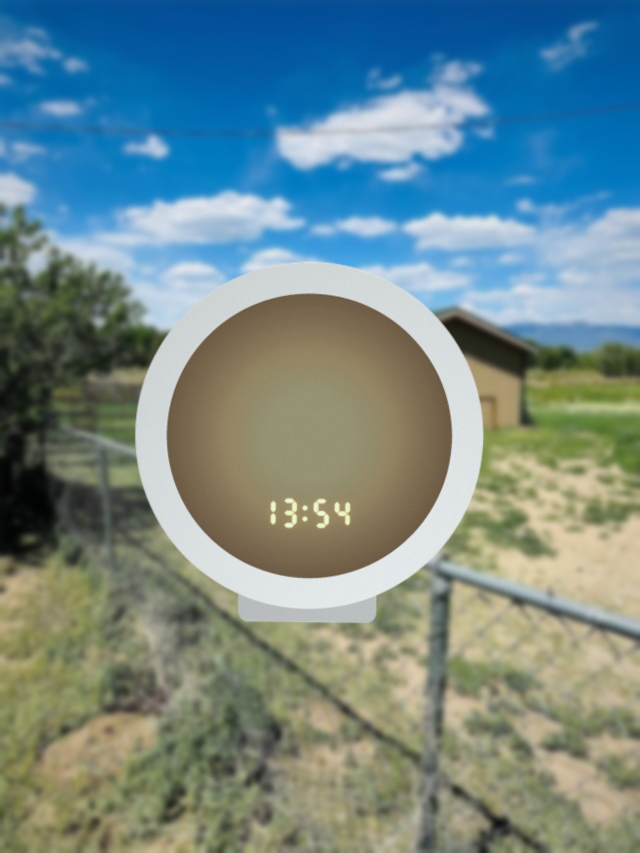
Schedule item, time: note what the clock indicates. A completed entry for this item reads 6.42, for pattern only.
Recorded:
13.54
